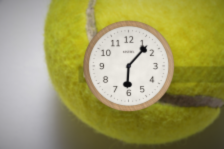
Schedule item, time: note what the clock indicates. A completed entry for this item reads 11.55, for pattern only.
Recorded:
6.07
